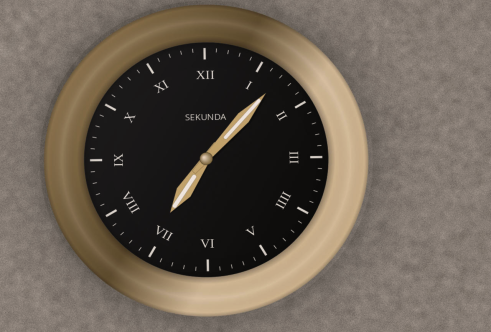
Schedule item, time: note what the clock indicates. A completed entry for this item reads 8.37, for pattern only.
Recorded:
7.07
